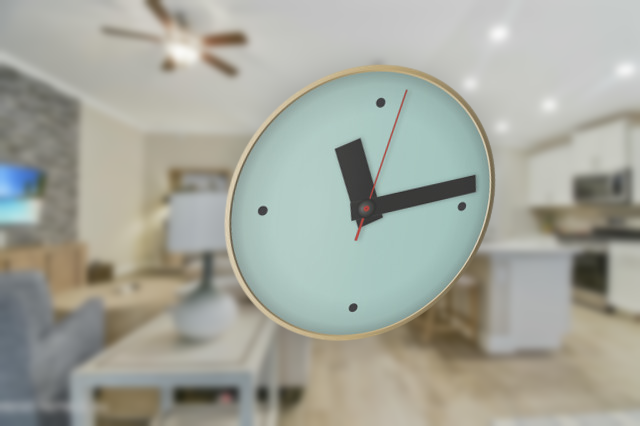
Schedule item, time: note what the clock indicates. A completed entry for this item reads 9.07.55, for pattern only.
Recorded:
11.13.02
